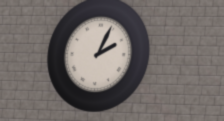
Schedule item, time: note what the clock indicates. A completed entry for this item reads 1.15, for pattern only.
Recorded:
2.04
